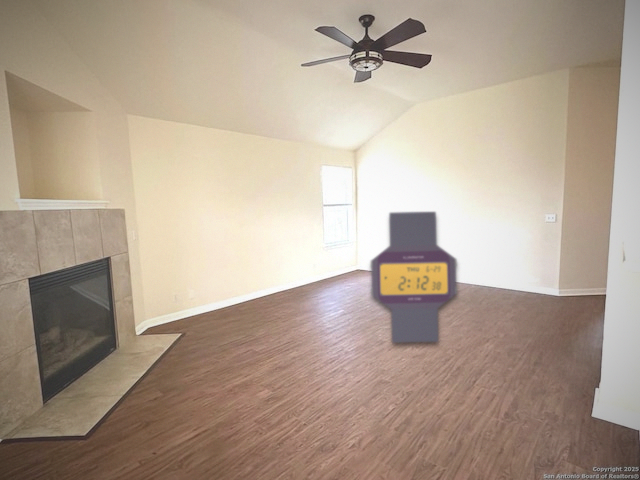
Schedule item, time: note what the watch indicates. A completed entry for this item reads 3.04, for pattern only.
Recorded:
2.12
